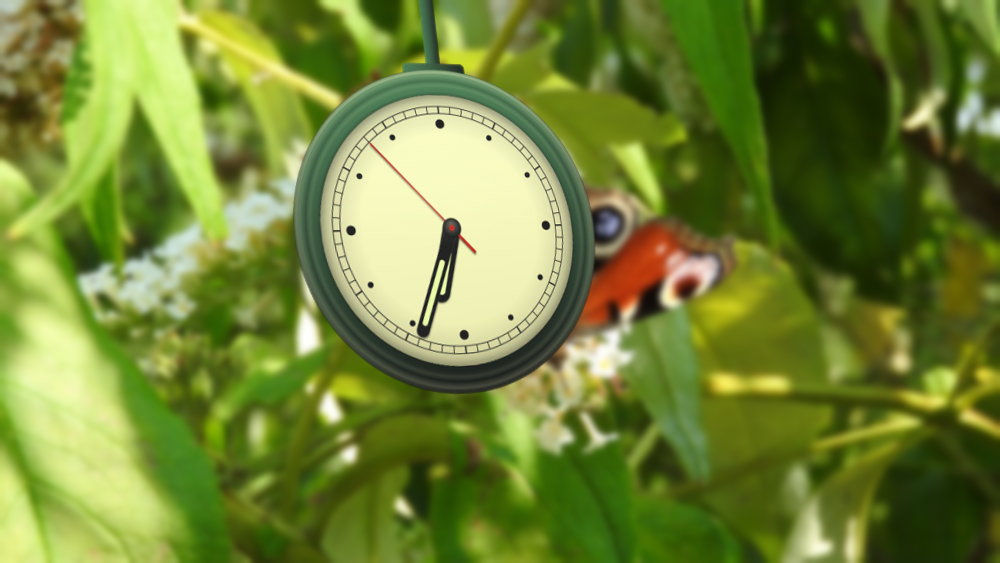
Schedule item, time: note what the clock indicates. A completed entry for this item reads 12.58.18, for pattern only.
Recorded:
6.33.53
